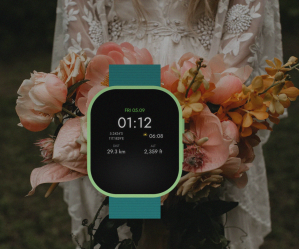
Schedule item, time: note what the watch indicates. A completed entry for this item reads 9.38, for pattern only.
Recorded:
1.12
